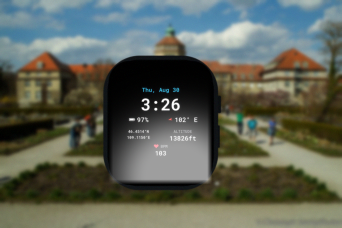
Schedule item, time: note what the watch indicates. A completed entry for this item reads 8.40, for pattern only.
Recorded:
3.26
